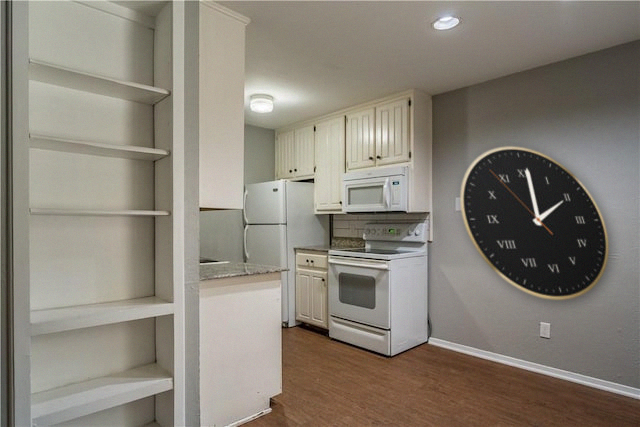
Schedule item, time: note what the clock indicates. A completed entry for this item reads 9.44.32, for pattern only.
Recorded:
2.00.54
